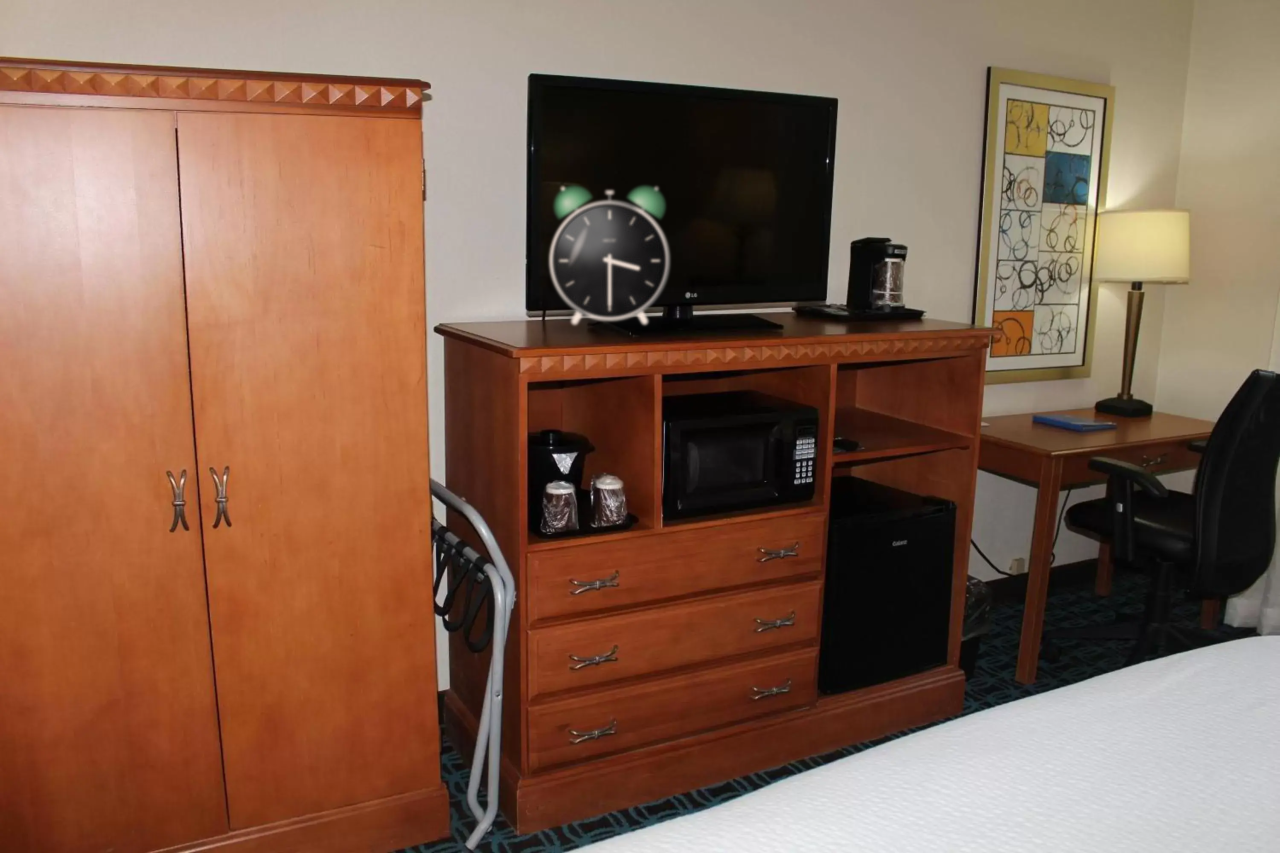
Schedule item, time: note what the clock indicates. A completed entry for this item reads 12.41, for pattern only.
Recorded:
3.30
